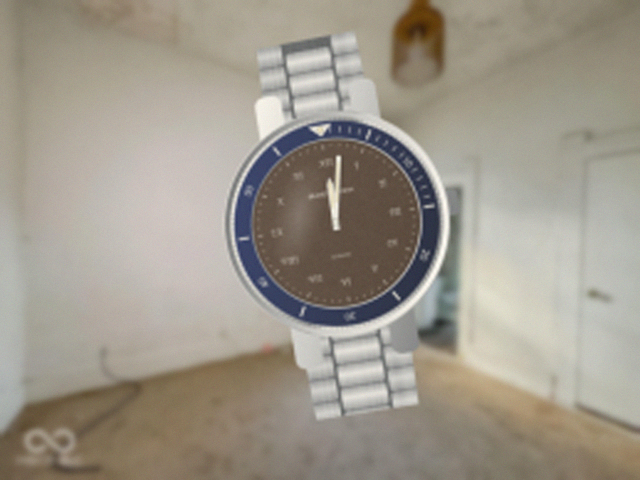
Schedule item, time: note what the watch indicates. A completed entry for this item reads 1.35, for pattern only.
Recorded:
12.02
